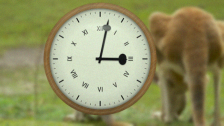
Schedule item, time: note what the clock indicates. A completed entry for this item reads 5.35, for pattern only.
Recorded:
3.02
